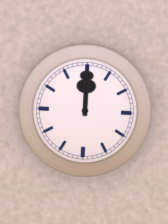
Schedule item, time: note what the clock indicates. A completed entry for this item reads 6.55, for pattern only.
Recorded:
12.00
